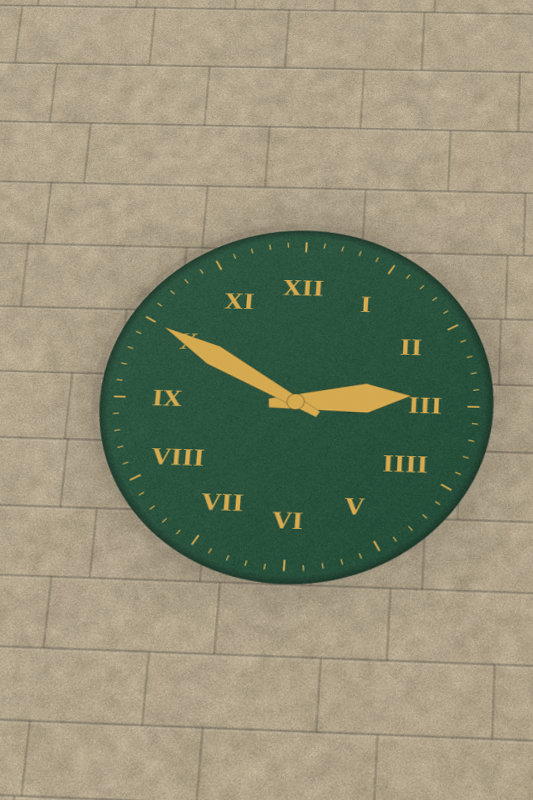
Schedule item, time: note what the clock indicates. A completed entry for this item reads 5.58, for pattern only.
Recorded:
2.50
